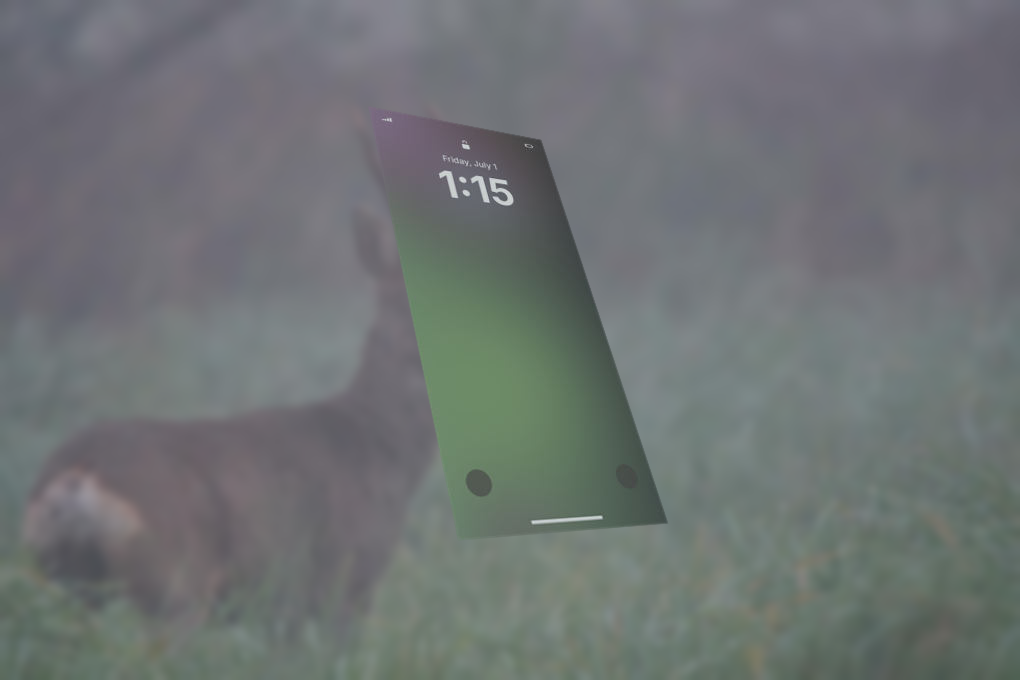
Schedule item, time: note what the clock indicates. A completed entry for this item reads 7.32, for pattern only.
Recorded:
1.15
